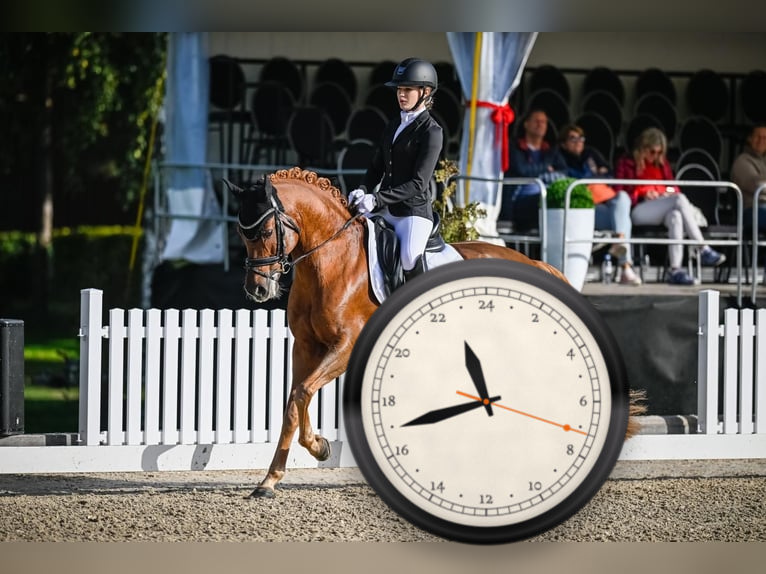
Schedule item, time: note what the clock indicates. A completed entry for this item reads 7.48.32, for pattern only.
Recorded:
22.42.18
